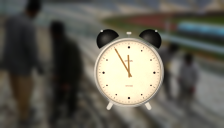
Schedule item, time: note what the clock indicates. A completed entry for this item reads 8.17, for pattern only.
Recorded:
11.55
